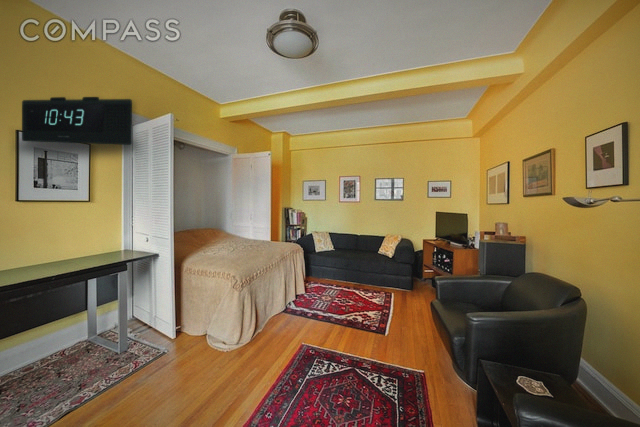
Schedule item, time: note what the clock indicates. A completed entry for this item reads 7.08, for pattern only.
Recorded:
10.43
